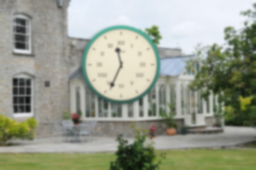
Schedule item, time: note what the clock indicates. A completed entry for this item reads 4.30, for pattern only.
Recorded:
11.34
